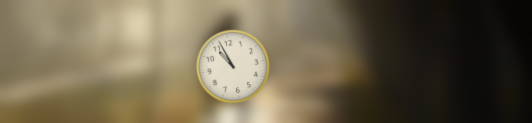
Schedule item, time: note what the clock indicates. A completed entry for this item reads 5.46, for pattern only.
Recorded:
10.57
